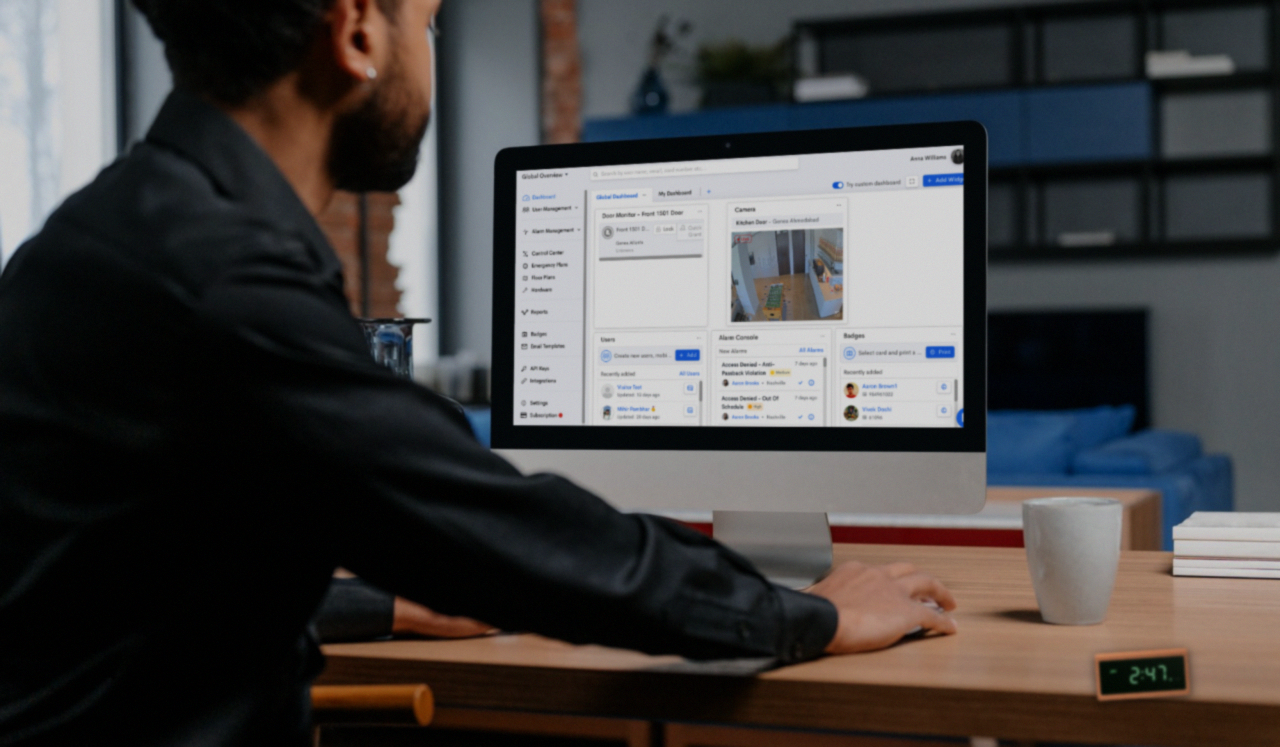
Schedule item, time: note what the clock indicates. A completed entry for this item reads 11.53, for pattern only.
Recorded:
2.47
